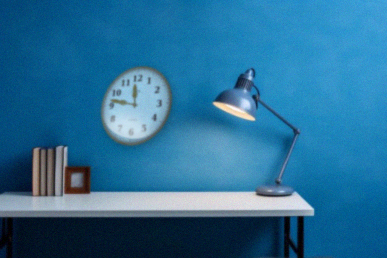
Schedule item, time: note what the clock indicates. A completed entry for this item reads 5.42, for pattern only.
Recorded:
11.47
